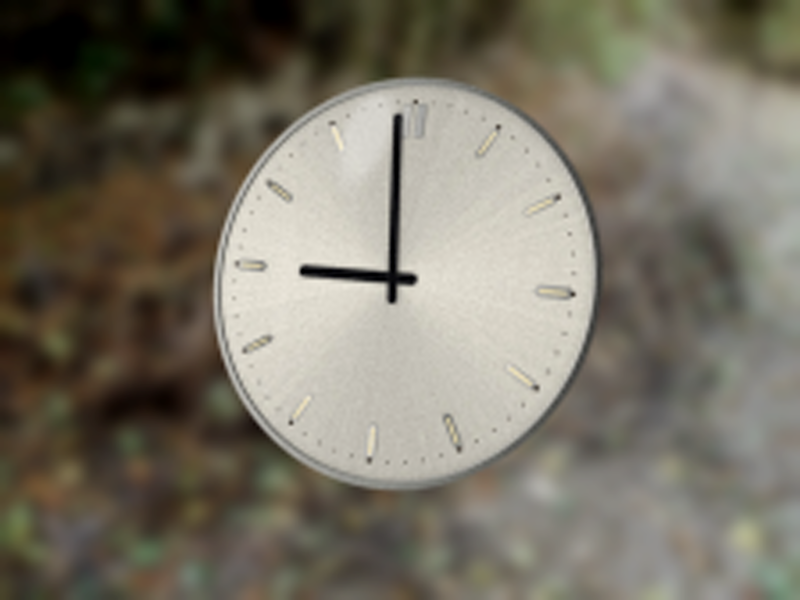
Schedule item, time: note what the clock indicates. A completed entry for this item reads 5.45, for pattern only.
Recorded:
8.59
